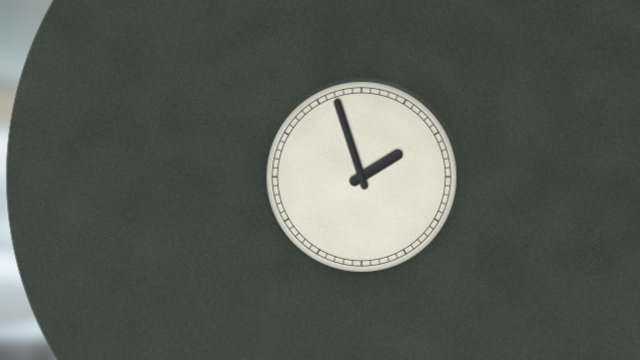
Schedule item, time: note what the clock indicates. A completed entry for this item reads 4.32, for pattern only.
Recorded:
1.57
